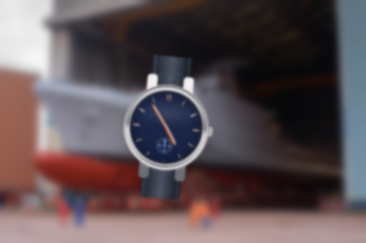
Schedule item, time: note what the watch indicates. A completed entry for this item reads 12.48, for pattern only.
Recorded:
4.54
